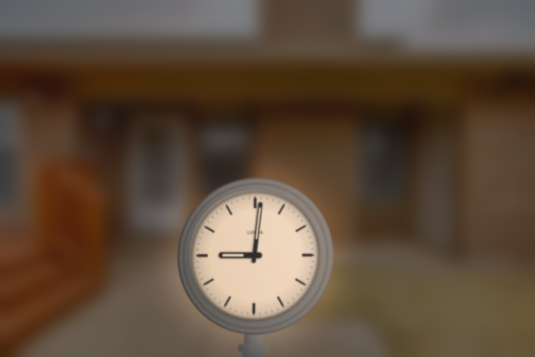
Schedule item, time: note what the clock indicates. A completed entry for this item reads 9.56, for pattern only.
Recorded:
9.01
